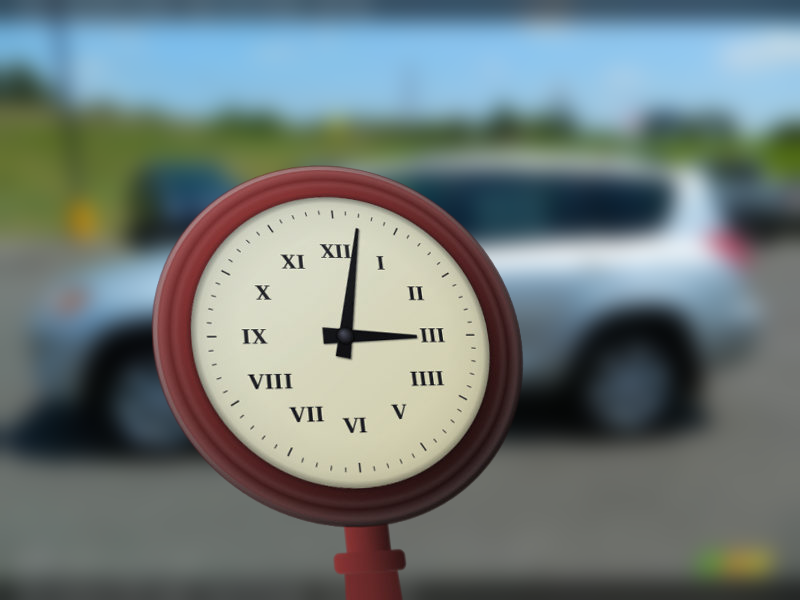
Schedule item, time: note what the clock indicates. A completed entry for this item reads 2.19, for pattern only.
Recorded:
3.02
